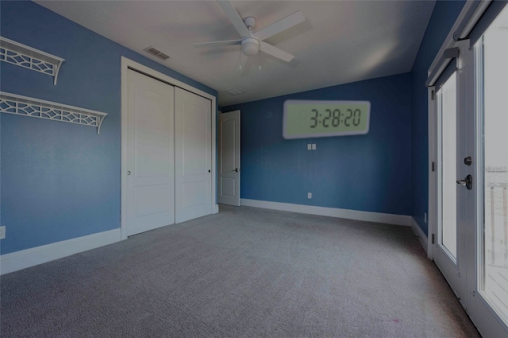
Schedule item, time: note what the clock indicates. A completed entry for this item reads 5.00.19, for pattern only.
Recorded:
3.28.20
